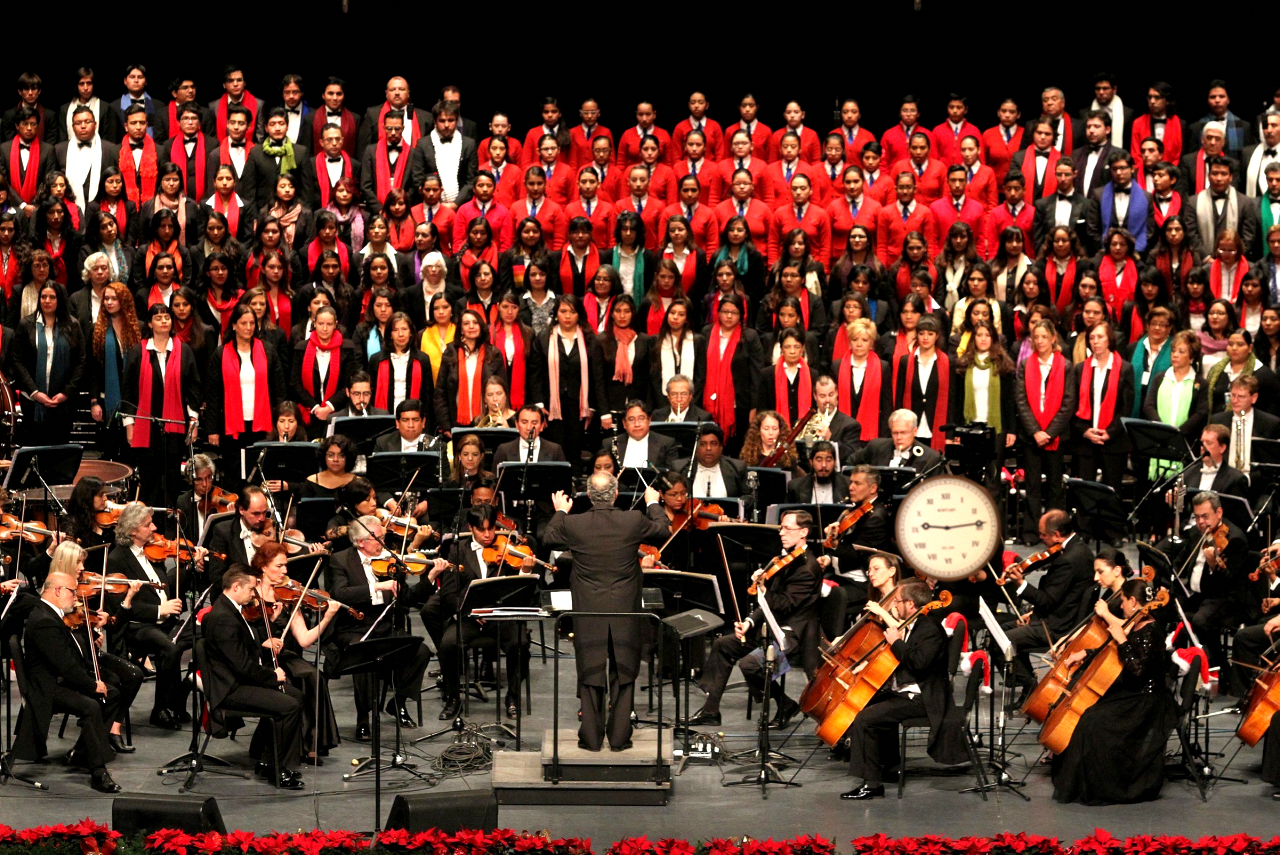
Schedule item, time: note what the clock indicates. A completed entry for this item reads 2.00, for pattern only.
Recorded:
9.14
